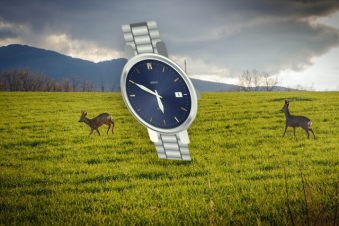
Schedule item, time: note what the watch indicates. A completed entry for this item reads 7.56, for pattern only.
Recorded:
5.50
